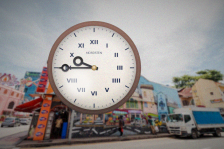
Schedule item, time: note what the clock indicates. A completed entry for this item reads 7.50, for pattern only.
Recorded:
9.45
